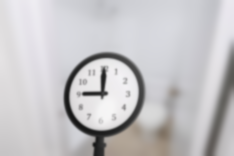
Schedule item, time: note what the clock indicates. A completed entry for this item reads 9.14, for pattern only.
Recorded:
9.00
